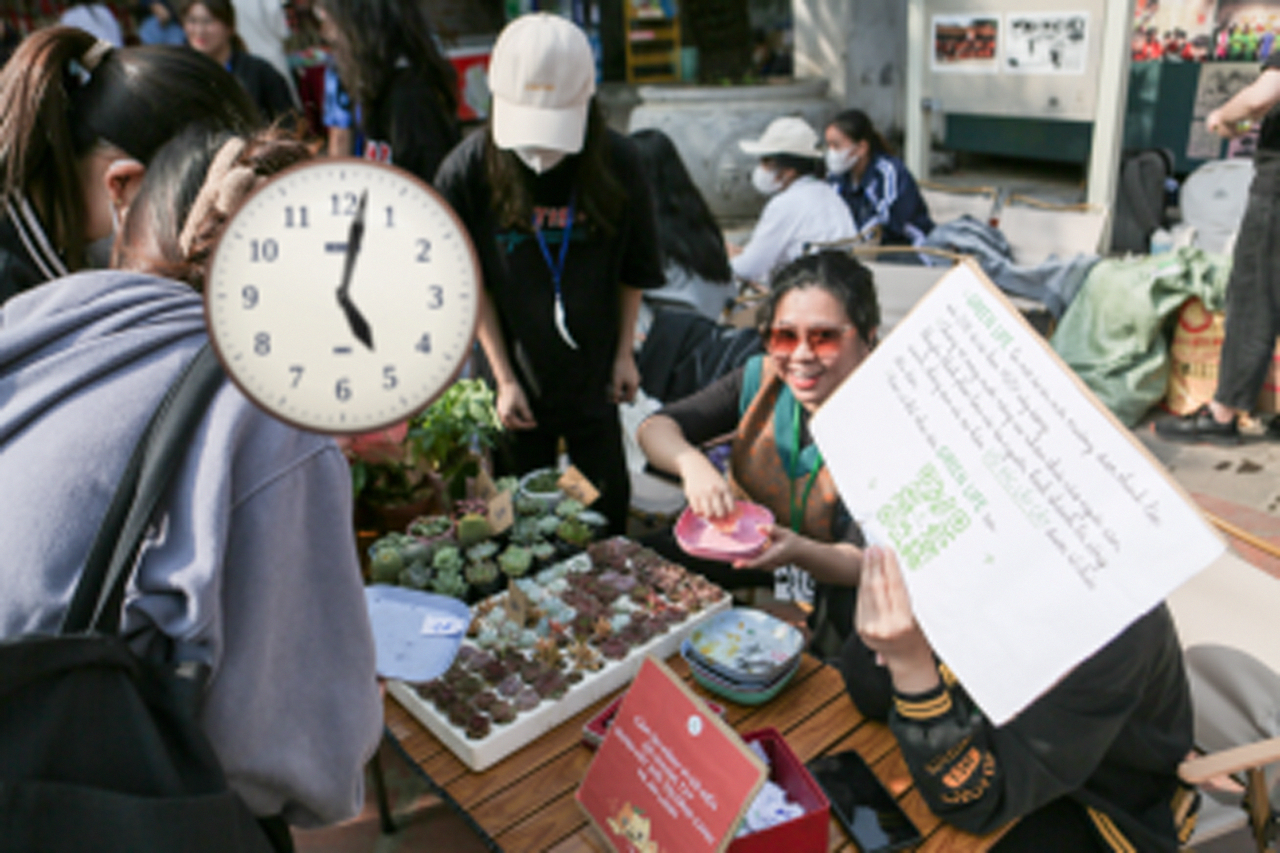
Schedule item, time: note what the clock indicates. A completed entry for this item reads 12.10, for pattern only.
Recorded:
5.02
